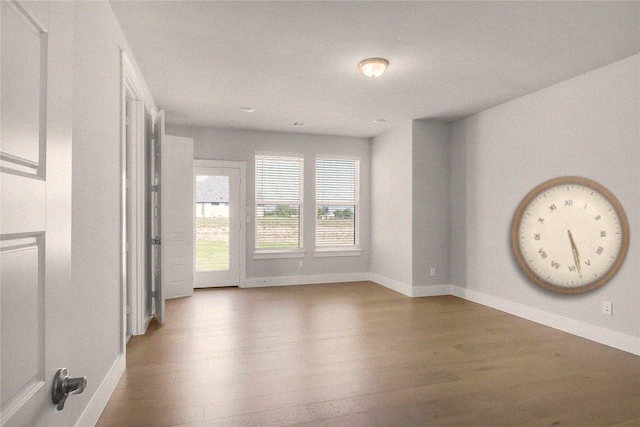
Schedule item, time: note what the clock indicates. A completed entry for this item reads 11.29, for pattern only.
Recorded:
5.28
